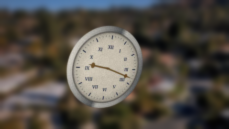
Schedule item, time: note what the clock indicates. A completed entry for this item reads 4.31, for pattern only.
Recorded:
9.18
